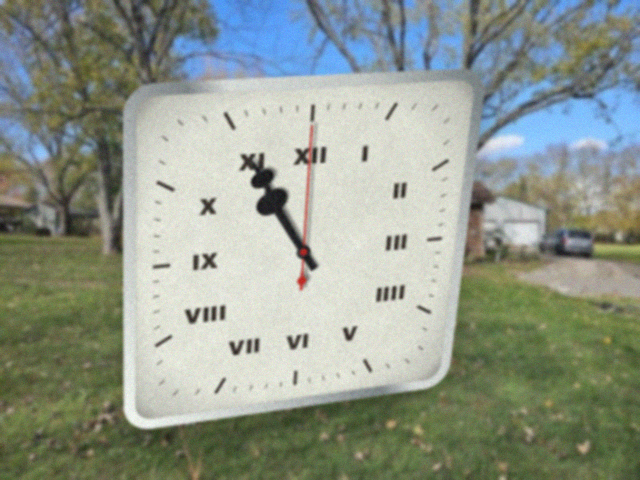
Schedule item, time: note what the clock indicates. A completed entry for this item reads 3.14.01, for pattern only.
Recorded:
10.55.00
